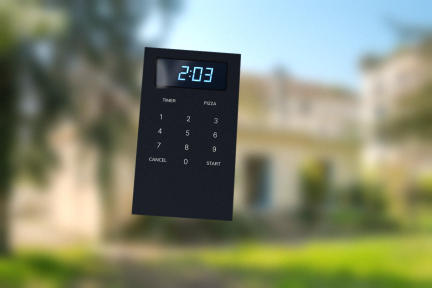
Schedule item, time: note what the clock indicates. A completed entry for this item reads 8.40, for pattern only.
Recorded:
2.03
